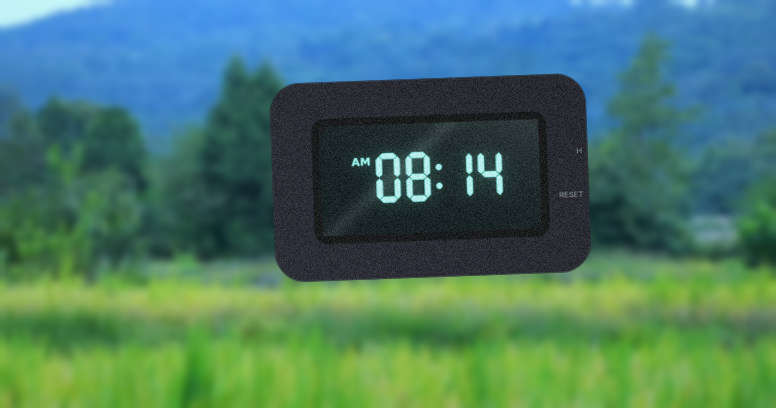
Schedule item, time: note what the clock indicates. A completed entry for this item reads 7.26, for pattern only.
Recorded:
8.14
